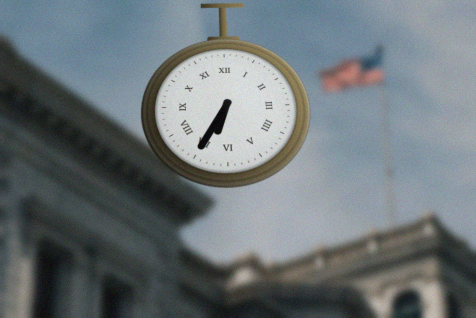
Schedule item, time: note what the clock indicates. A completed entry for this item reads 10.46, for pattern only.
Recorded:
6.35
